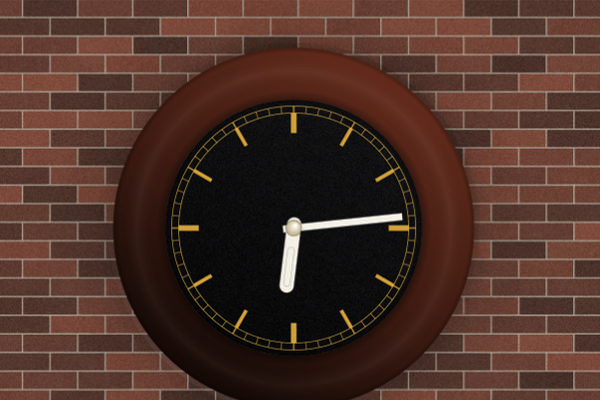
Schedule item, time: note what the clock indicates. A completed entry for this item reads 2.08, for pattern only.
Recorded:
6.14
